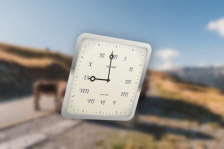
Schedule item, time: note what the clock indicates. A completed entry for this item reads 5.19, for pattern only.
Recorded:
8.59
